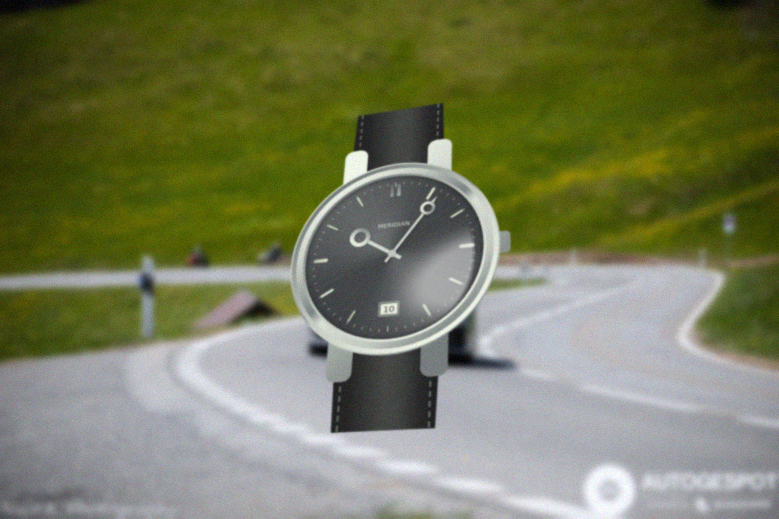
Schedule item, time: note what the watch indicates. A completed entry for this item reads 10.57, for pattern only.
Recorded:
10.06
